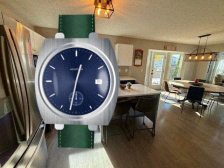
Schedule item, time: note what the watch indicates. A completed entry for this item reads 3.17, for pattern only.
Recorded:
12.32
